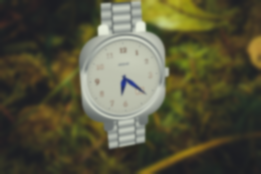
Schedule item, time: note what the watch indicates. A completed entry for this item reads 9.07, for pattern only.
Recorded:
6.22
